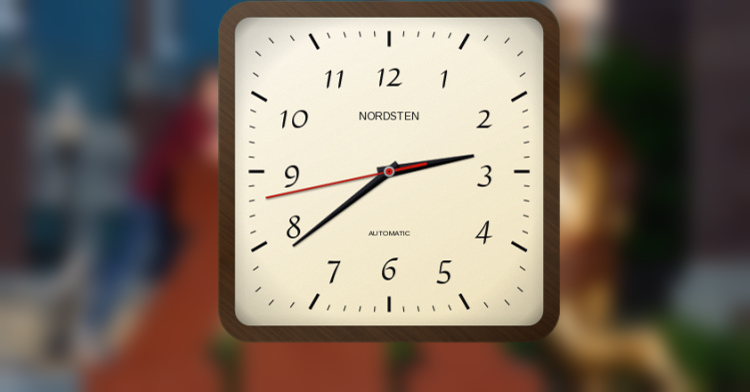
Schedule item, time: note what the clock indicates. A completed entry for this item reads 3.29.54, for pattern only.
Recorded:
2.38.43
